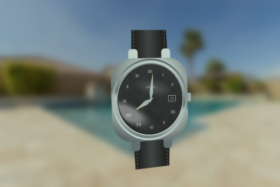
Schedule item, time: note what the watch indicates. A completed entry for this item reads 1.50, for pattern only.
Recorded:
8.01
